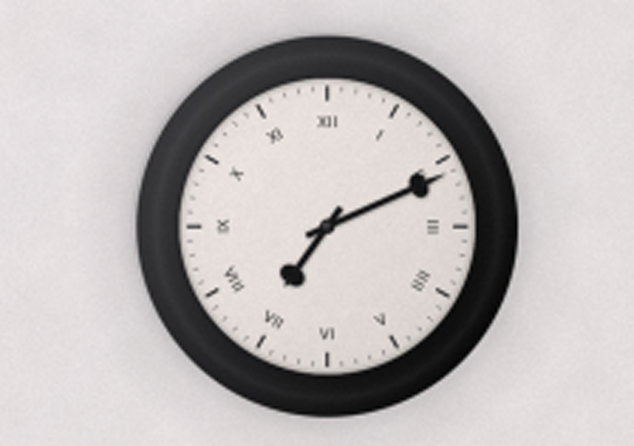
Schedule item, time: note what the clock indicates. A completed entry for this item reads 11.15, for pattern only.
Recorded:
7.11
